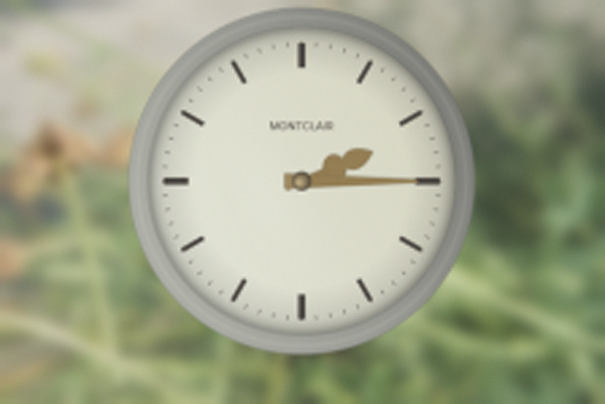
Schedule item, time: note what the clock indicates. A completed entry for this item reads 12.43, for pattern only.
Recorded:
2.15
